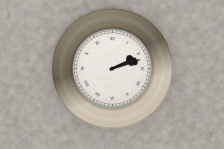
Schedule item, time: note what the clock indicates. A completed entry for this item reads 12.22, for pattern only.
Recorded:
2.12
